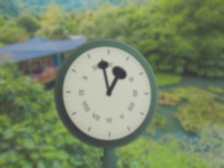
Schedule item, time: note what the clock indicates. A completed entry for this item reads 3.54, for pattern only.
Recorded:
12.58
